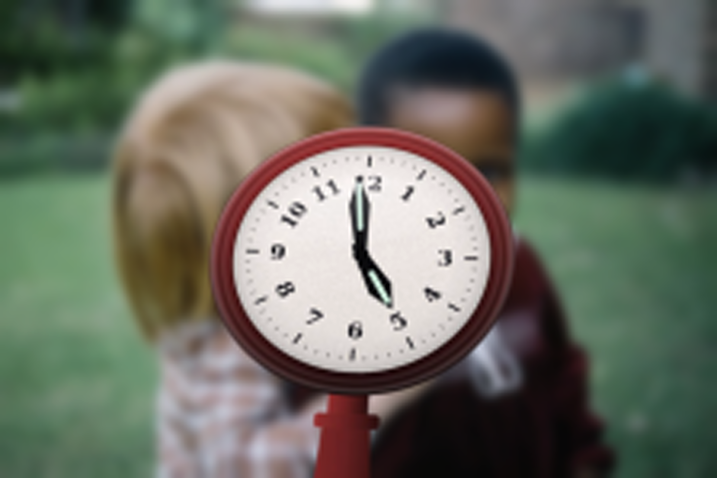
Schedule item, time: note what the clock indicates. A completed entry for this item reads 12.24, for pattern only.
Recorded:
4.59
